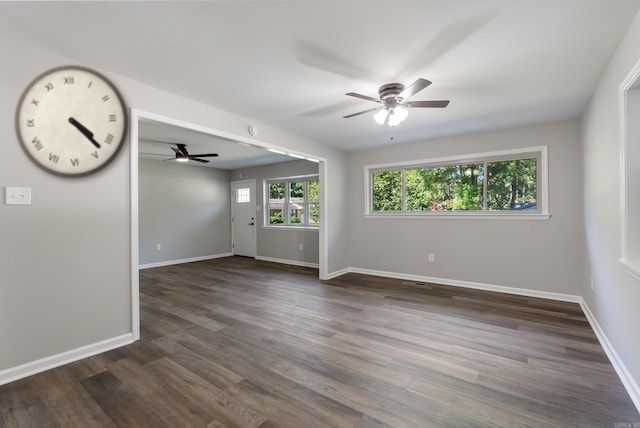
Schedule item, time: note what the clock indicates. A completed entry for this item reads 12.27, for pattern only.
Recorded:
4.23
